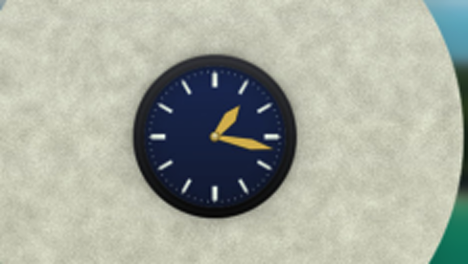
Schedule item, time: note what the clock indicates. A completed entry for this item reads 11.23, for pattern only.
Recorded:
1.17
